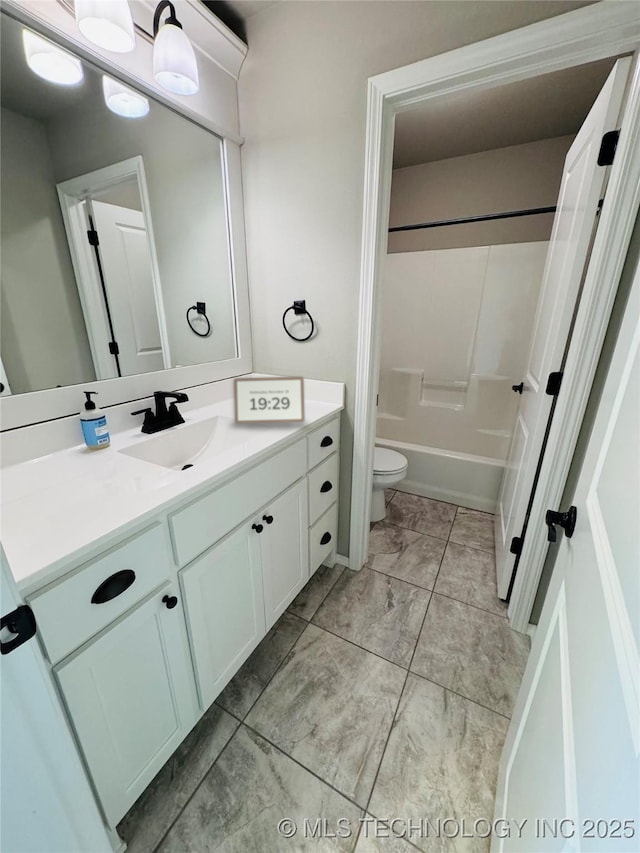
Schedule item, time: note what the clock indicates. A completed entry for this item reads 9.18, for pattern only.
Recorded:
19.29
